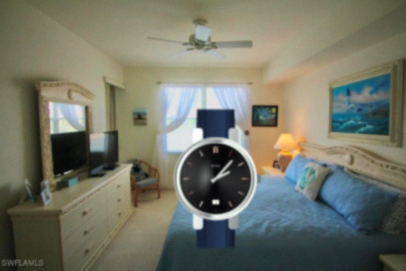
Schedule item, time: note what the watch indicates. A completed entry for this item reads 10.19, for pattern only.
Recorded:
2.07
